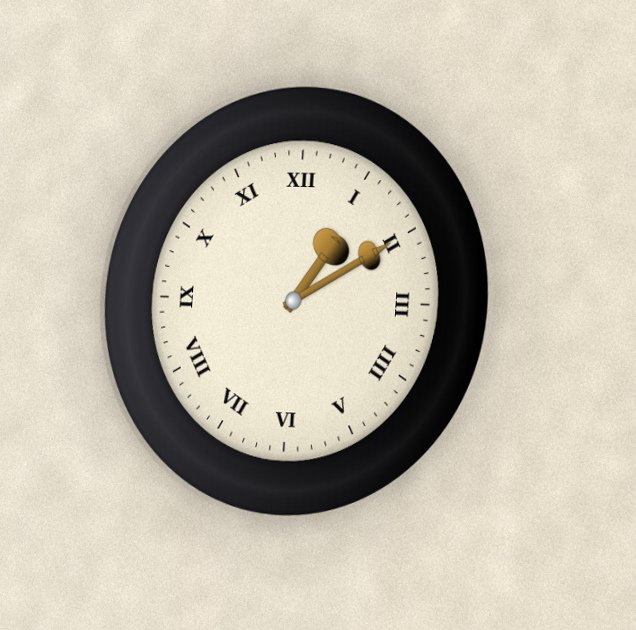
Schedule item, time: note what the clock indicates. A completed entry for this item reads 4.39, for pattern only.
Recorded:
1.10
